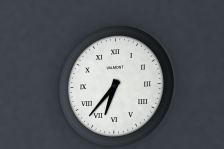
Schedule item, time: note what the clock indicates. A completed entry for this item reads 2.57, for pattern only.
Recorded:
6.37
